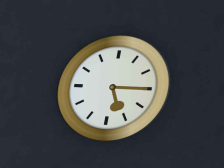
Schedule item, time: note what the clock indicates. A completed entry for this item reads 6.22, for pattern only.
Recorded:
5.15
